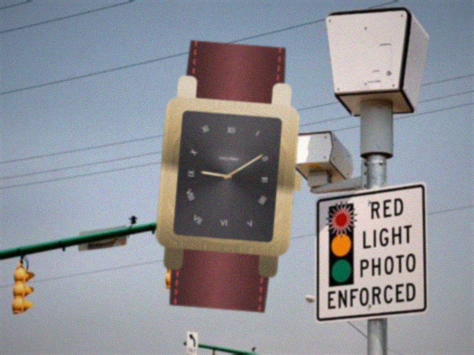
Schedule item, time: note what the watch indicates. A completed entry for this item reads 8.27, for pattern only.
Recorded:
9.09
